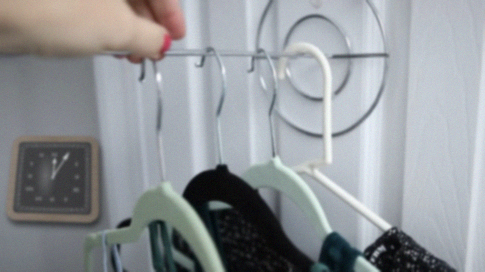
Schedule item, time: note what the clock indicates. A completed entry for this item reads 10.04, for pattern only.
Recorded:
12.05
